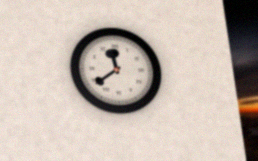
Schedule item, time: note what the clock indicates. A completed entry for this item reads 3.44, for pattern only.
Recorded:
11.39
